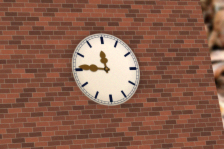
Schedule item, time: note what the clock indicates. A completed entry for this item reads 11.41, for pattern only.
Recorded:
11.46
